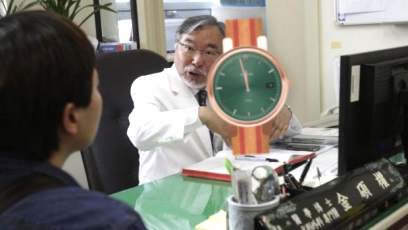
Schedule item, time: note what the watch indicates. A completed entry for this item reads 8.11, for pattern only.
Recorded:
11.58
